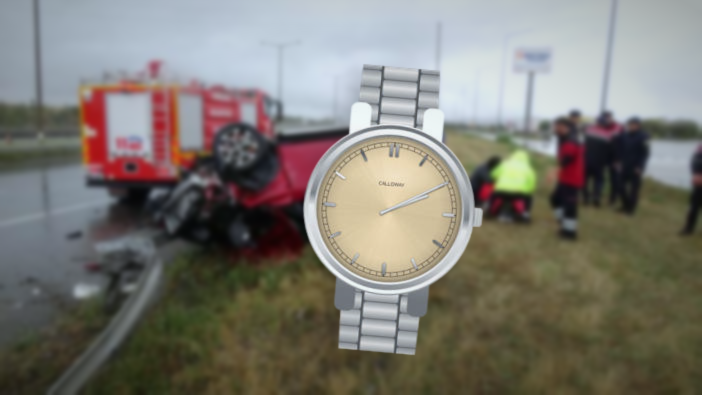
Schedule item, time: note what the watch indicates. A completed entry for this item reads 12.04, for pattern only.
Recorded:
2.10
